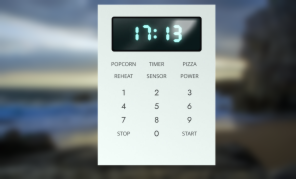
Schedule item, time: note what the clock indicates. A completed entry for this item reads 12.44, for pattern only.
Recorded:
17.13
